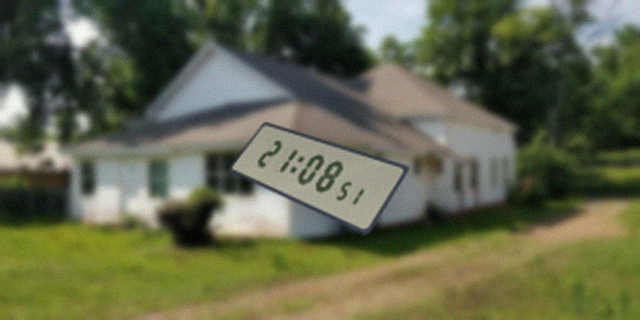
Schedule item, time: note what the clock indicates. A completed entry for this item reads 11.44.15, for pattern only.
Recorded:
21.08.51
